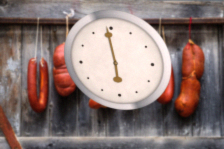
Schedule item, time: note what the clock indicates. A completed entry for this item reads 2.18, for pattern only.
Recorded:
5.59
